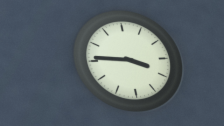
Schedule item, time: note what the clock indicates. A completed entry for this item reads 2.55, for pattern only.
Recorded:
3.46
